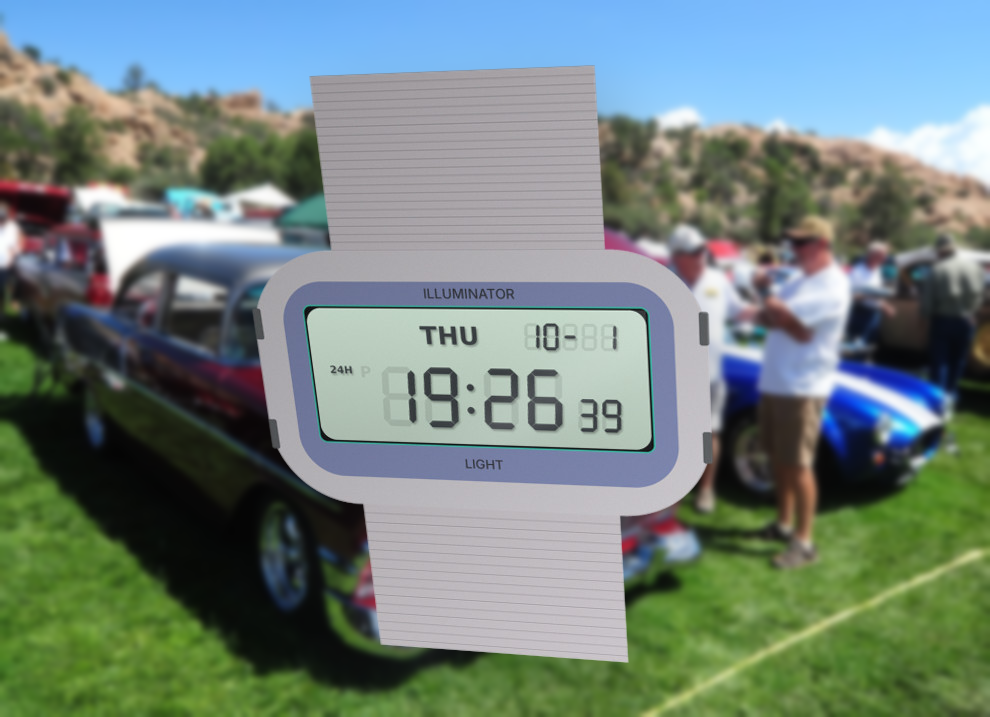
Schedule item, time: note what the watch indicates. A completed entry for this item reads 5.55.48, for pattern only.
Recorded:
19.26.39
